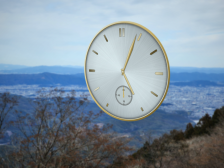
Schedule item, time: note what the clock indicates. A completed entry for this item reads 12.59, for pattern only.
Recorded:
5.04
